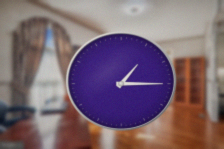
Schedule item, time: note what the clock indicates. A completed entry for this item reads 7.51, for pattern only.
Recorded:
1.15
